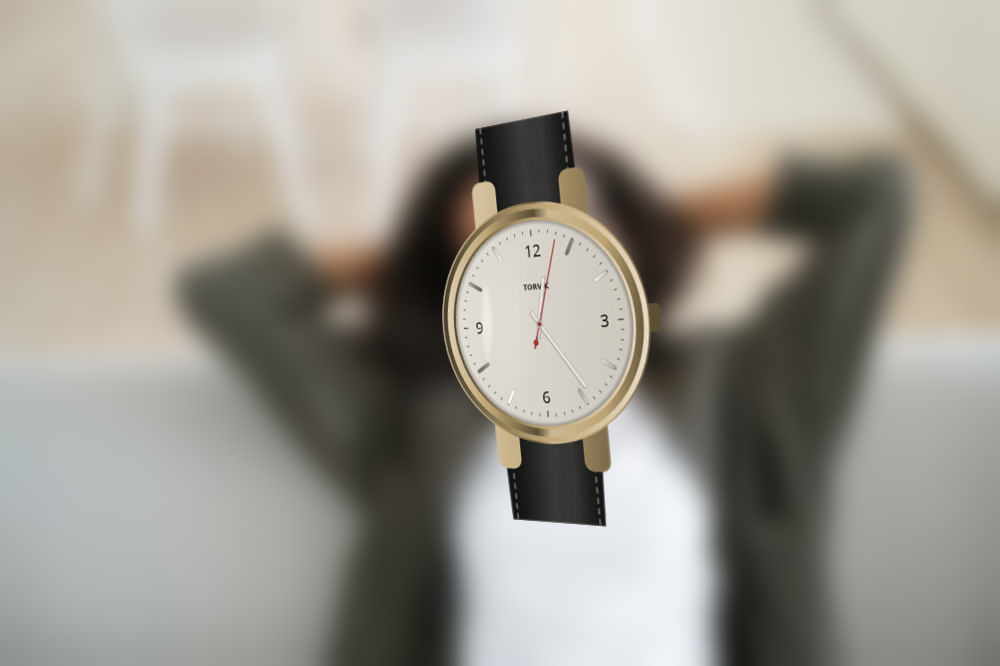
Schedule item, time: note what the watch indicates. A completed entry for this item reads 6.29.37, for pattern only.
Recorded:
12.24.03
